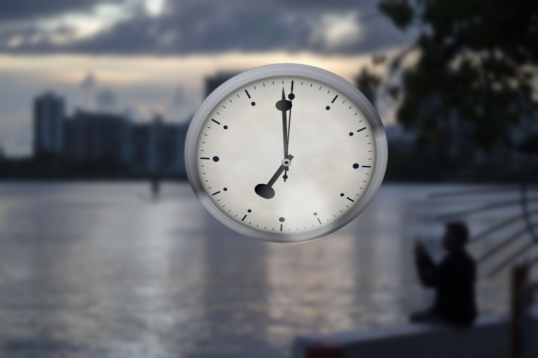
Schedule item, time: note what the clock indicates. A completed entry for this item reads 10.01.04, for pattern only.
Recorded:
6.59.00
